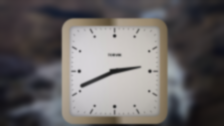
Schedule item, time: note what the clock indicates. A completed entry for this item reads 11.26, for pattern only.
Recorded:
2.41
